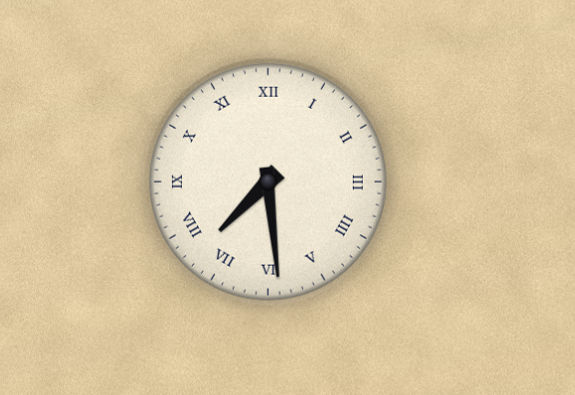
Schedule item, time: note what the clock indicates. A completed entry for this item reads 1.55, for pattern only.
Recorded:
7.29
